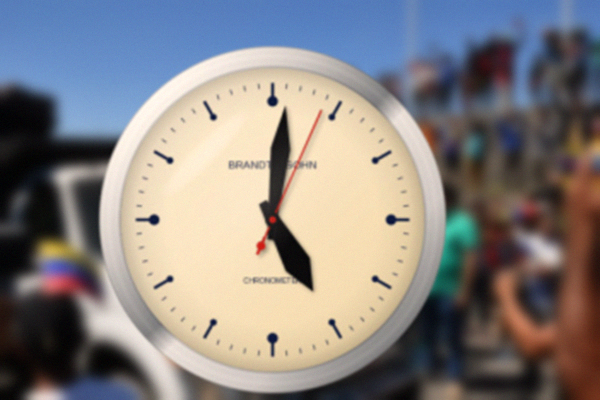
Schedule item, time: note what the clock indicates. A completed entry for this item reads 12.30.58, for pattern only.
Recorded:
5.01.04
